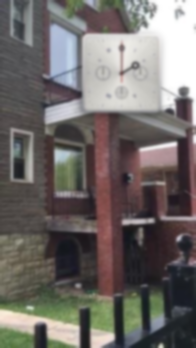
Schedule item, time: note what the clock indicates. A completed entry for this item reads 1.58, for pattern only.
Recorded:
2.00
